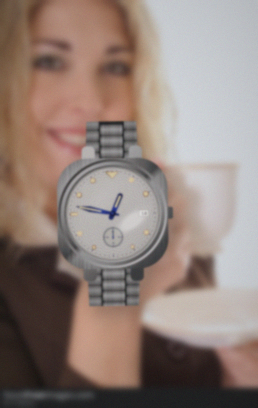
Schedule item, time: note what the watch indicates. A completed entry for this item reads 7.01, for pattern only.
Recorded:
12.47
